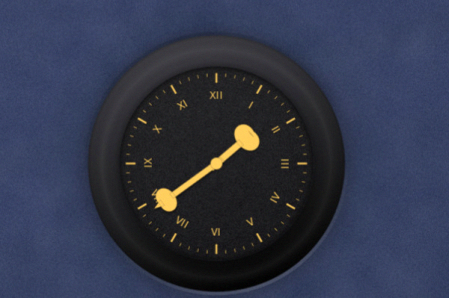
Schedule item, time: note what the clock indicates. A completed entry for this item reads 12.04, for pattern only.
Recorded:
1.39
